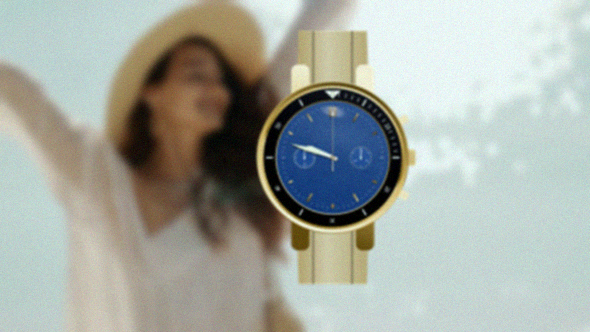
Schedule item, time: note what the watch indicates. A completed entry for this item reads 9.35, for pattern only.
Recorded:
9.48
